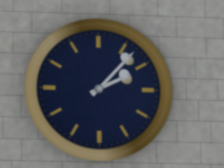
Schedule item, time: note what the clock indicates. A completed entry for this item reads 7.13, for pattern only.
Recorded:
2.07
